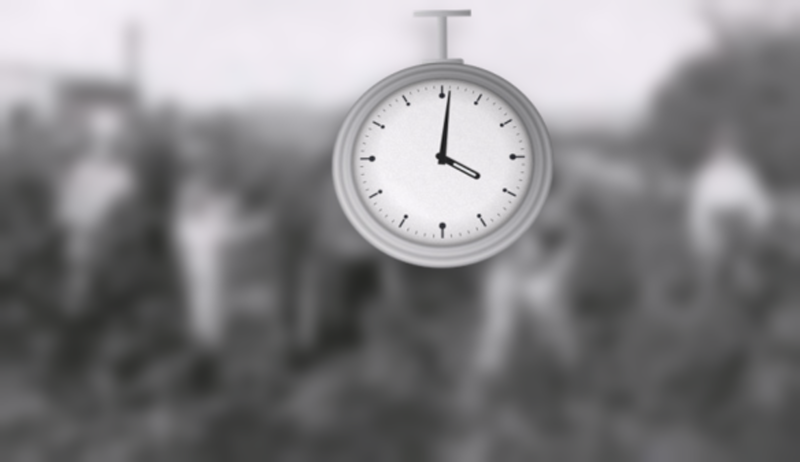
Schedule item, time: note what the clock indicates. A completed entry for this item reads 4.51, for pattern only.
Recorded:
4.01
